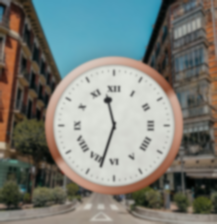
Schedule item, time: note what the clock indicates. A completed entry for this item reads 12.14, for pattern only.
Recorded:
11.33
